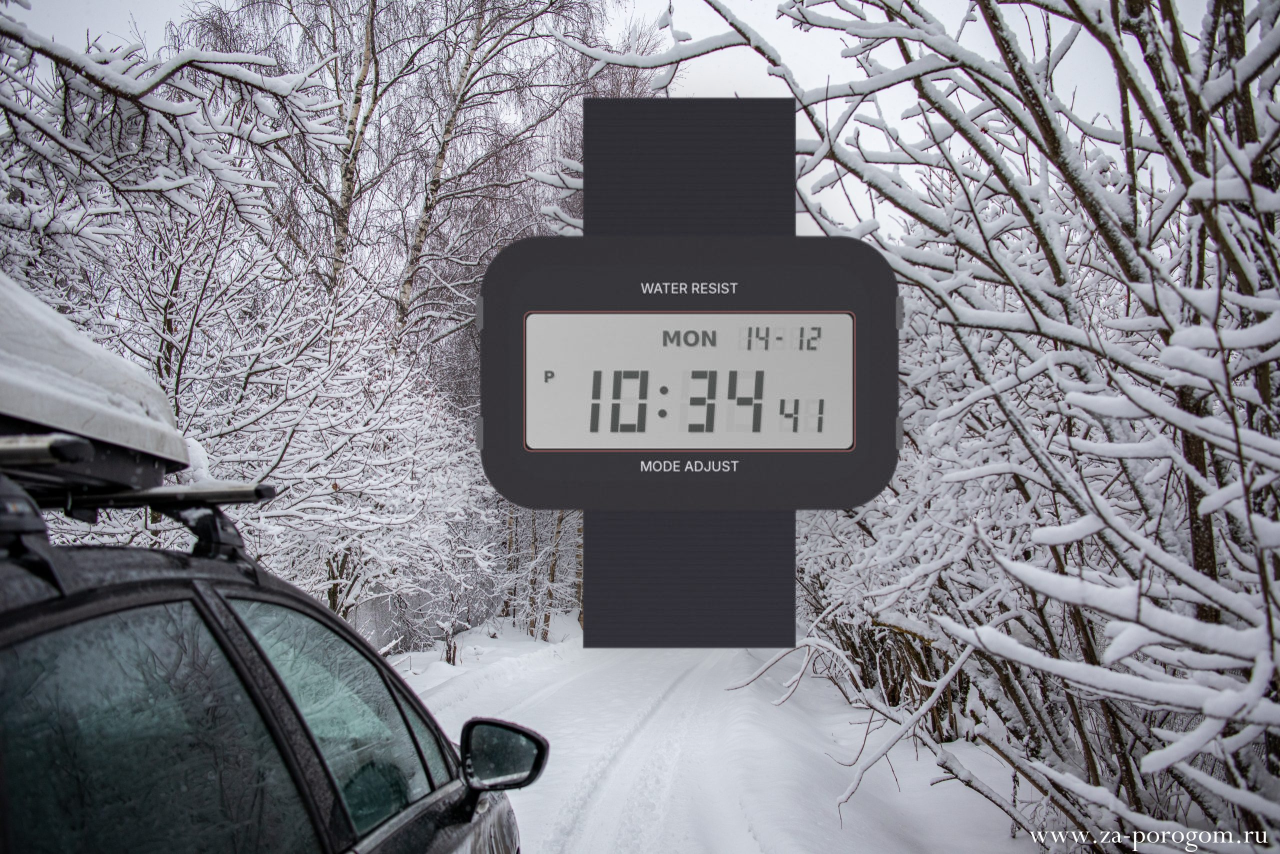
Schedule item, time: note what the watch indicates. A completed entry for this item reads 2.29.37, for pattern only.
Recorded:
10.34.41
